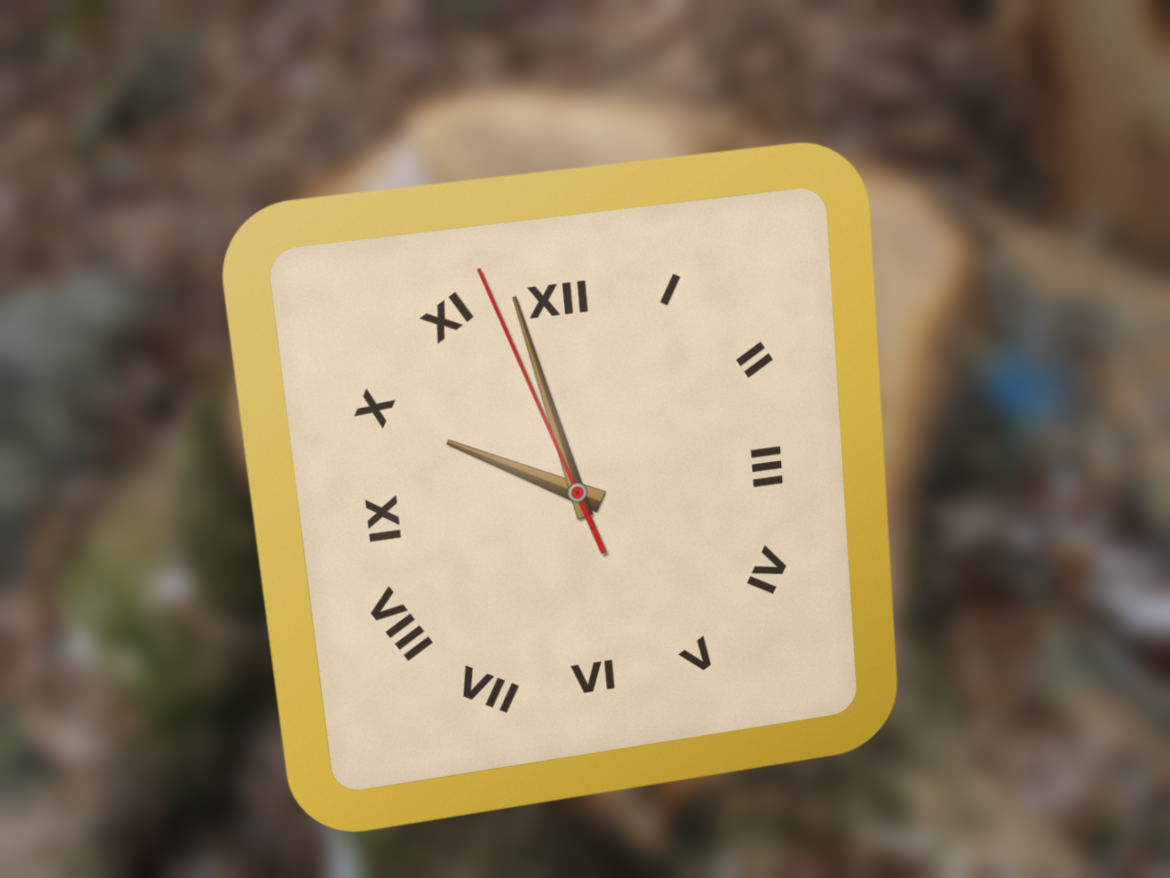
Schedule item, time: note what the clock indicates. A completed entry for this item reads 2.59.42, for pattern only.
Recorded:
9.57.57
